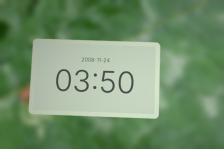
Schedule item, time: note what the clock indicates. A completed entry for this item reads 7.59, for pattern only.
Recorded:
3.50
